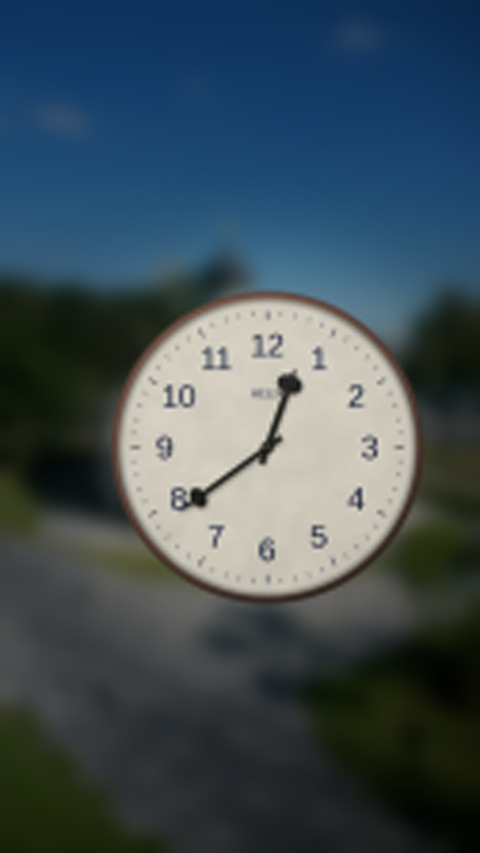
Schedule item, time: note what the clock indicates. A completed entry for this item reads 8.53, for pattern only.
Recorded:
12.39
